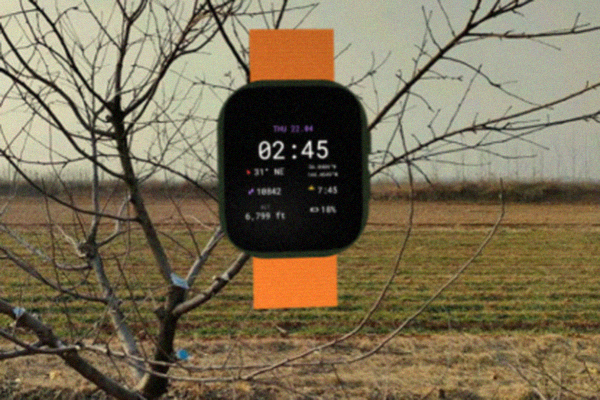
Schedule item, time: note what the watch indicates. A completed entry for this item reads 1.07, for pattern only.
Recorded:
2.45
